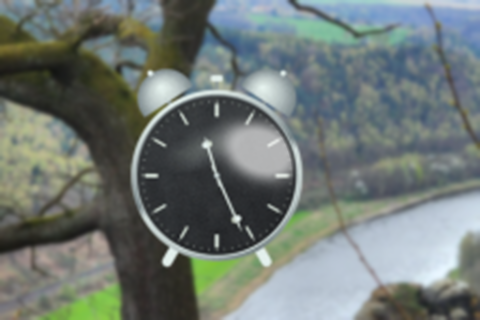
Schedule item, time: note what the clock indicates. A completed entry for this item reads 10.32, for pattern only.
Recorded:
11.26
